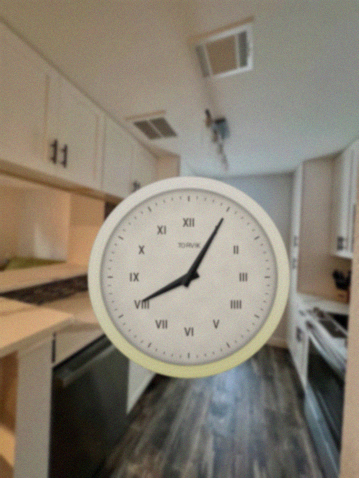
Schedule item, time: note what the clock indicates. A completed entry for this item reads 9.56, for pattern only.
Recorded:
8.05
